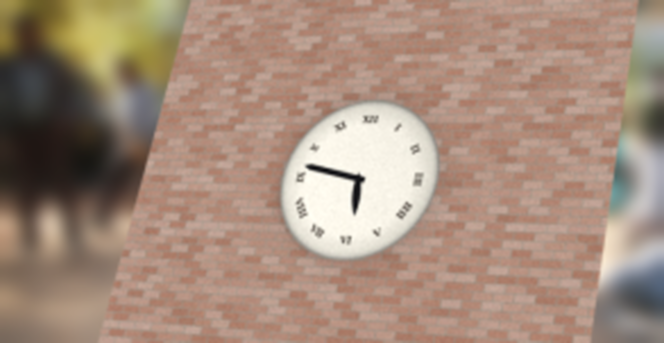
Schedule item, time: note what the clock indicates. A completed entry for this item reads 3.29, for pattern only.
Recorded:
5.47
